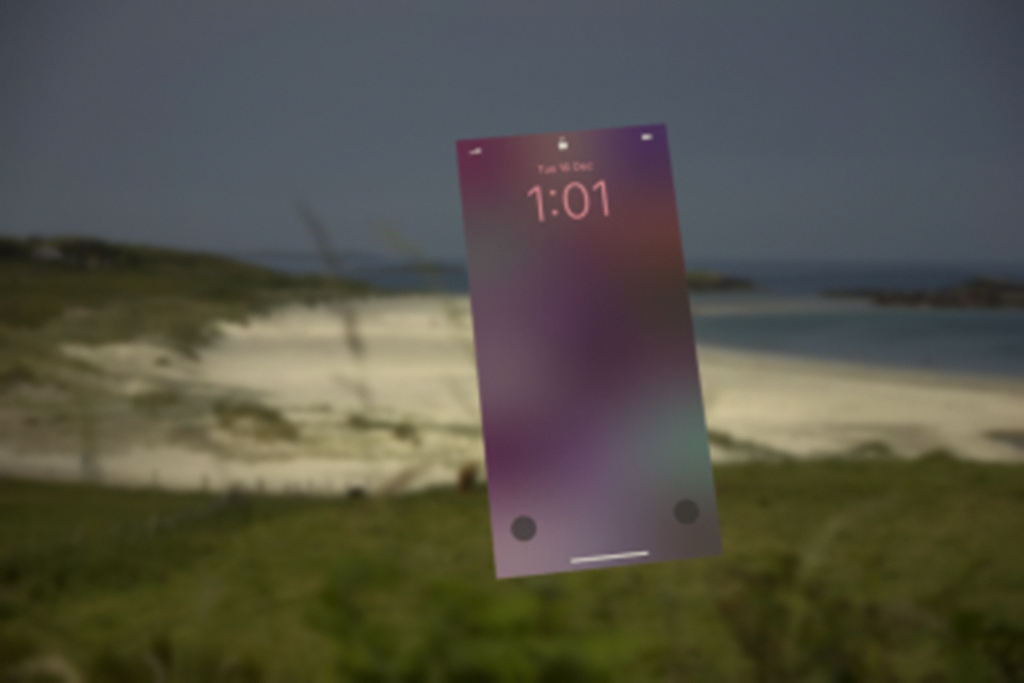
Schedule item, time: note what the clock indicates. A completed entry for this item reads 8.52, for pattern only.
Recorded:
1.01
